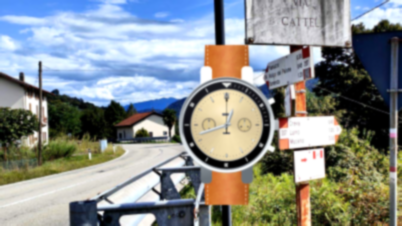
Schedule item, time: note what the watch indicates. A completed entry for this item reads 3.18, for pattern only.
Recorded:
12.42
